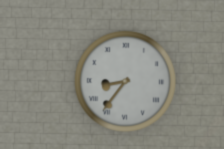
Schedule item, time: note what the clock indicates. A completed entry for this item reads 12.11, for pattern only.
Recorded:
8.36
